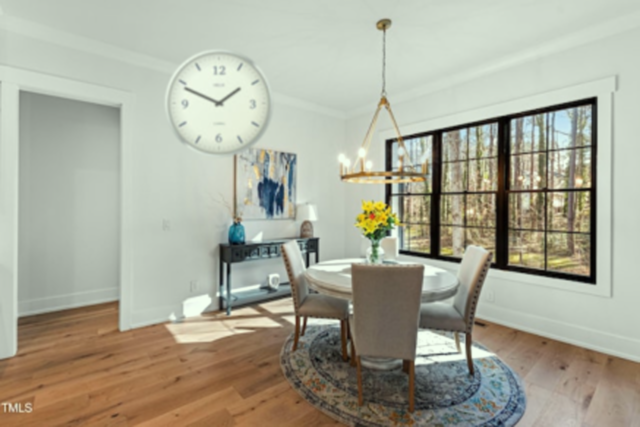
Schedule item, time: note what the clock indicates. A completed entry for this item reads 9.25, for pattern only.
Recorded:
1.49
